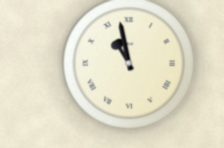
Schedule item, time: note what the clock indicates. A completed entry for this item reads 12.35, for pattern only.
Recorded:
10.58
